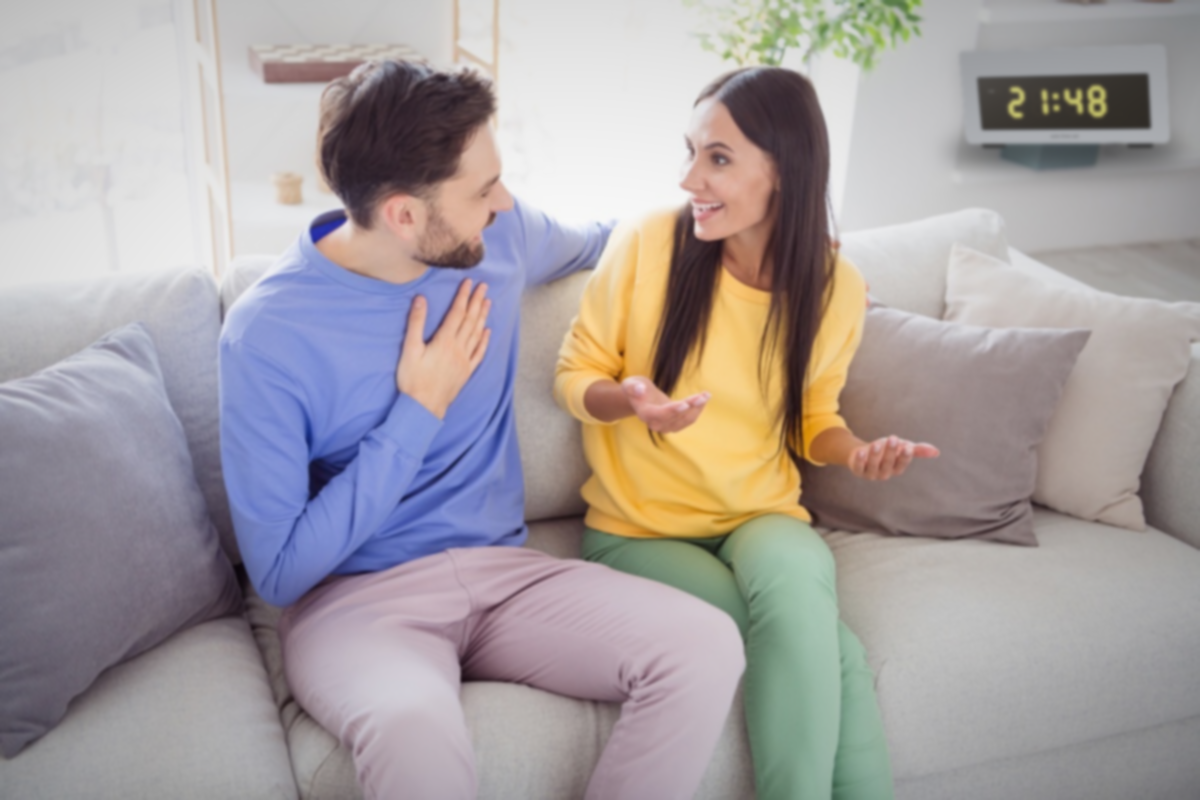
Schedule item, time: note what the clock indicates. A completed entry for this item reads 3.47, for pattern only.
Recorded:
21.48
